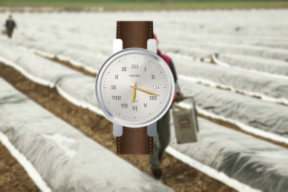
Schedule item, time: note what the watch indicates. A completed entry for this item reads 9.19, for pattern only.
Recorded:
6.18
